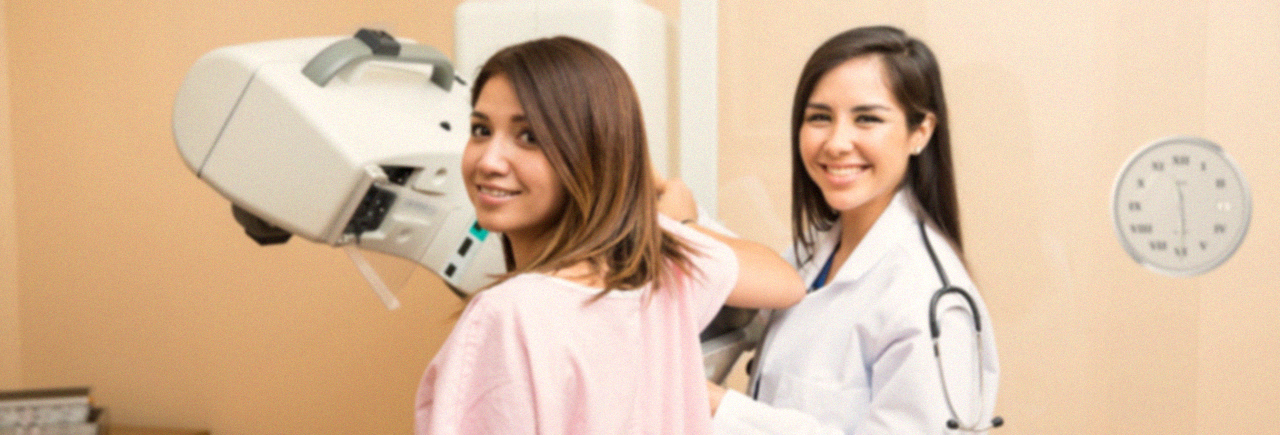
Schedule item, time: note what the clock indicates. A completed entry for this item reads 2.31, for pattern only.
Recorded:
11.30
